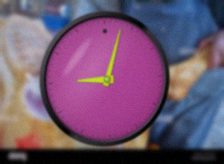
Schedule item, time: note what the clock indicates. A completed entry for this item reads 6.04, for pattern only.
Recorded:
9.03
